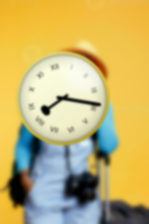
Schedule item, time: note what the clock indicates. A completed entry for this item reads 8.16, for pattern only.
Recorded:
8.19
